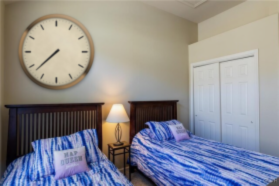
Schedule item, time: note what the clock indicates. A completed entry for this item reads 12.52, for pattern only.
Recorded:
7.38
